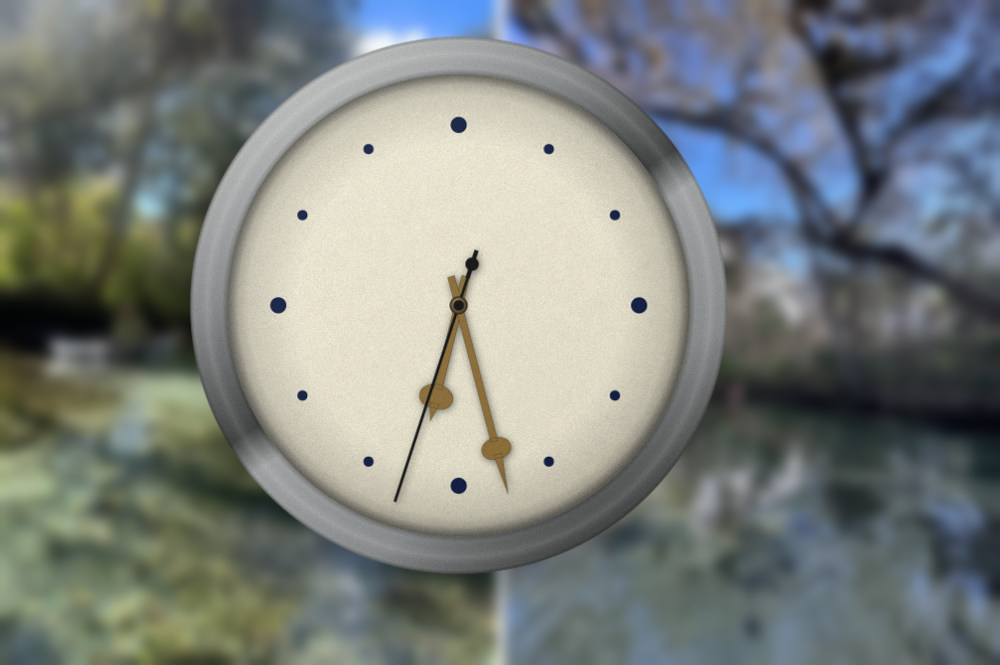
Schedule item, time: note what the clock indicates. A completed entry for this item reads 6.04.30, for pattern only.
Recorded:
6.27.33
